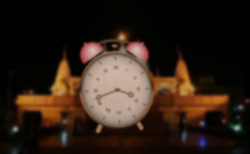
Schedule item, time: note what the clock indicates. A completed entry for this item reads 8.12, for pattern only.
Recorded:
3.42
